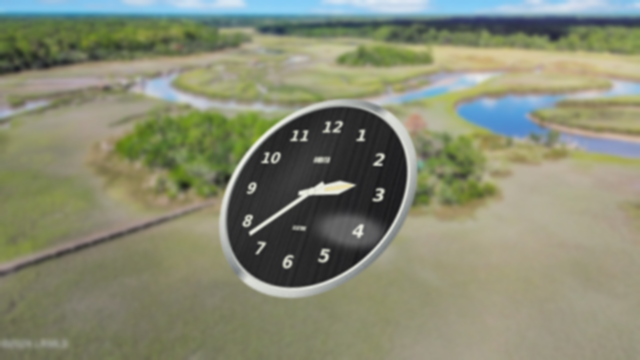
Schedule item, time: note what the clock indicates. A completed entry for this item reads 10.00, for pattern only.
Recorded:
2.38
